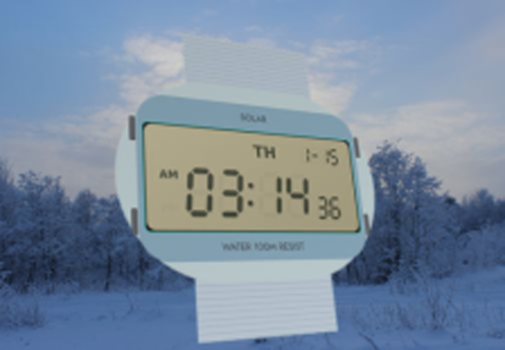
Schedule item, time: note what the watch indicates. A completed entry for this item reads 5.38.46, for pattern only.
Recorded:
3.14.36
